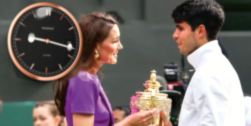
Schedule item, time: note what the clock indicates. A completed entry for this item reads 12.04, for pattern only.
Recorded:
9.17
